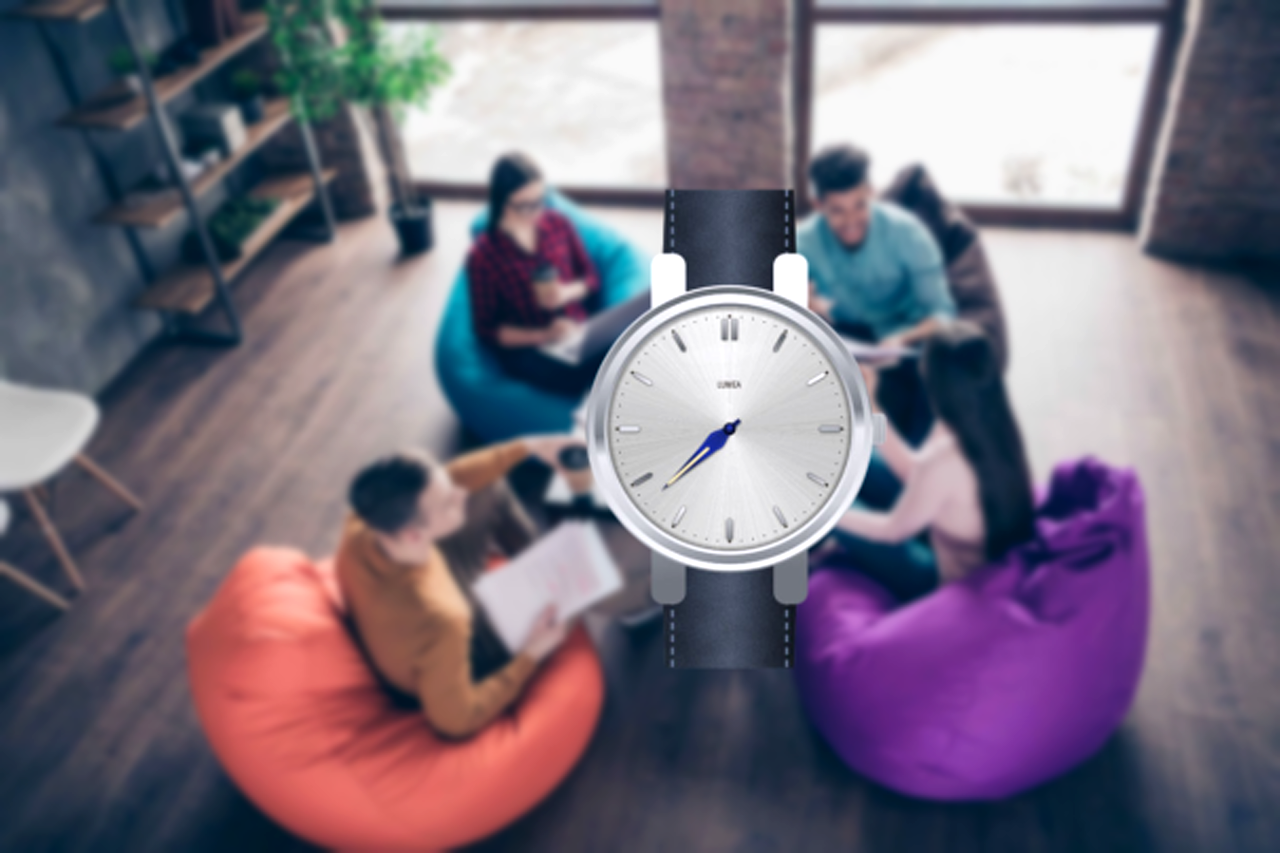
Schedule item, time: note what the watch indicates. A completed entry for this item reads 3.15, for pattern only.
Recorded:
7.38
